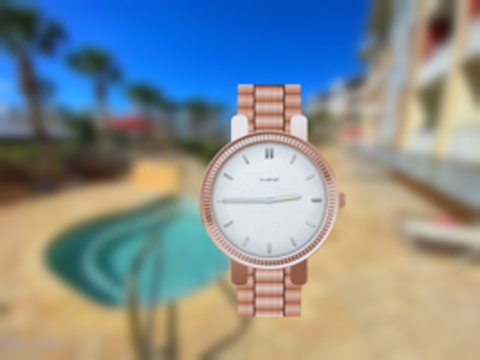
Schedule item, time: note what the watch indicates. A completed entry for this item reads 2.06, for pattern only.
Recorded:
2.45
